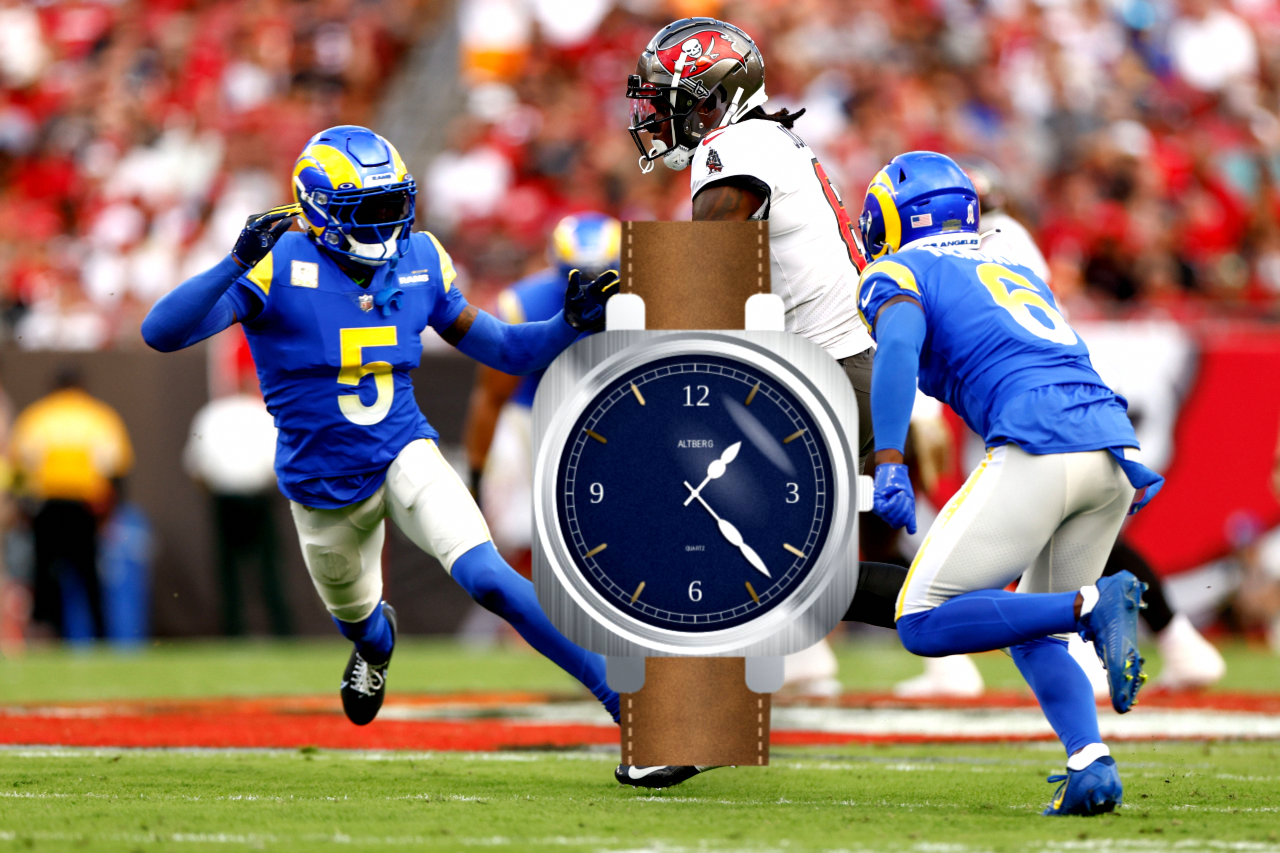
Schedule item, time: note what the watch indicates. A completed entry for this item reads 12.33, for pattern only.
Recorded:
1.23
